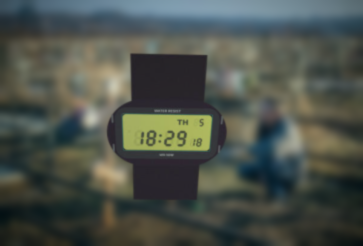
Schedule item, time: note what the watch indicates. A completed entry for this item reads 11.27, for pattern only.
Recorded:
18.29
